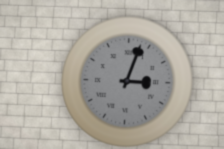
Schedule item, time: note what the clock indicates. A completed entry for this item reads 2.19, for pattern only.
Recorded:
3.03
